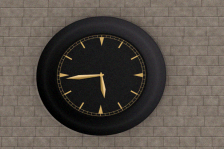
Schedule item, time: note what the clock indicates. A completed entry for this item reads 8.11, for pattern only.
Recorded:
5.44
